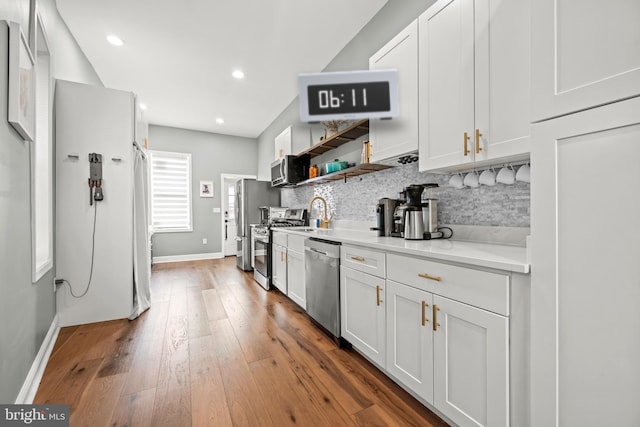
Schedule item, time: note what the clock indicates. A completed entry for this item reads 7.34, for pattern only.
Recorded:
6.11
